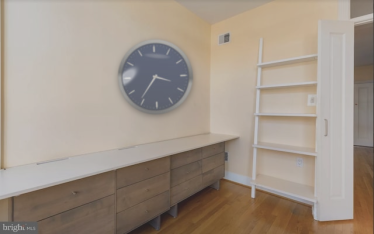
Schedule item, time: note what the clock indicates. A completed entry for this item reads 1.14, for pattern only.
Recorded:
3.36
